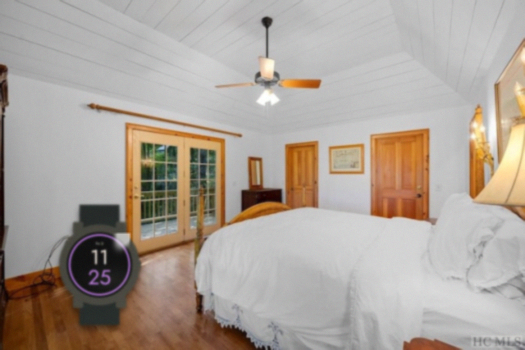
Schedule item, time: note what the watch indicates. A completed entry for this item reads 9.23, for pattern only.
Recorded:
11.25
